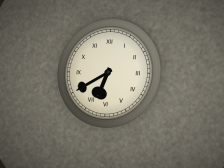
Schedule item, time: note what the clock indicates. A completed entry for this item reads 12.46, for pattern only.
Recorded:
6.40
